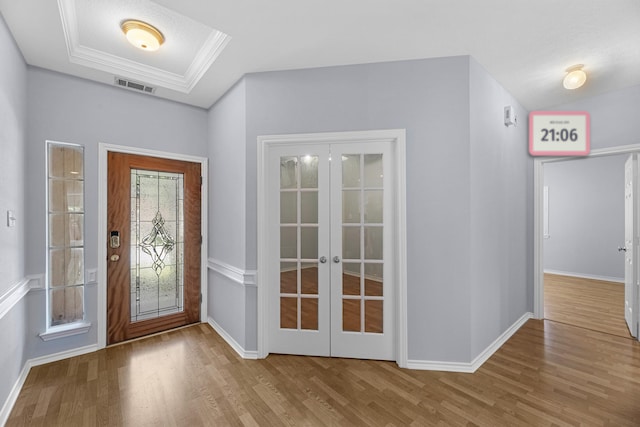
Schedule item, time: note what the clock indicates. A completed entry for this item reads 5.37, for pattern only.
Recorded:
21.06
